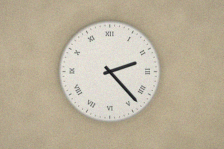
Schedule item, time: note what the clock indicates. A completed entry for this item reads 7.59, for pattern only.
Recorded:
2.23
